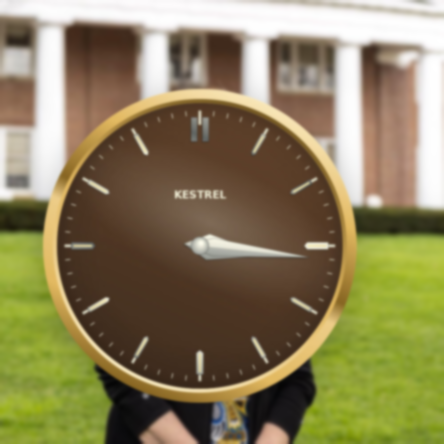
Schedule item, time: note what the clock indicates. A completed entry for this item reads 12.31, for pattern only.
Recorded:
3.16
